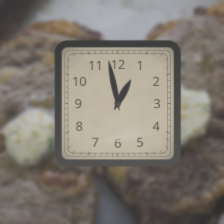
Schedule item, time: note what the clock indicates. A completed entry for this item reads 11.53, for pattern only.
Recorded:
12.58
